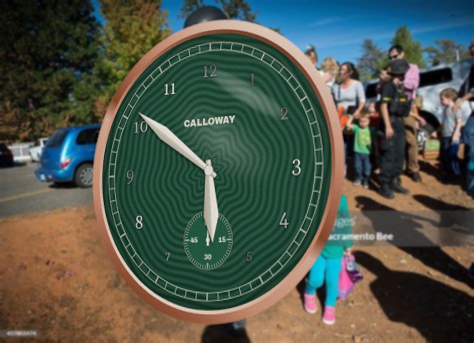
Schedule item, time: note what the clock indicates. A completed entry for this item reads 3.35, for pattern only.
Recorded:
5.51
